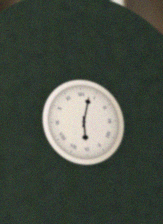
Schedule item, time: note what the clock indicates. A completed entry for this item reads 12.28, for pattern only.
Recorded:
6.03
